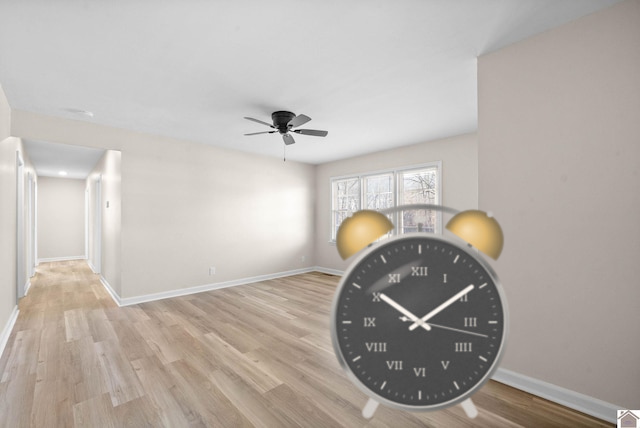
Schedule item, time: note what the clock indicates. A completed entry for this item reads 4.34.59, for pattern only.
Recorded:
10.09.17
